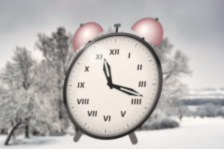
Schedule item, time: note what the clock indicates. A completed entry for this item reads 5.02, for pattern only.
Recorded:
11.18
